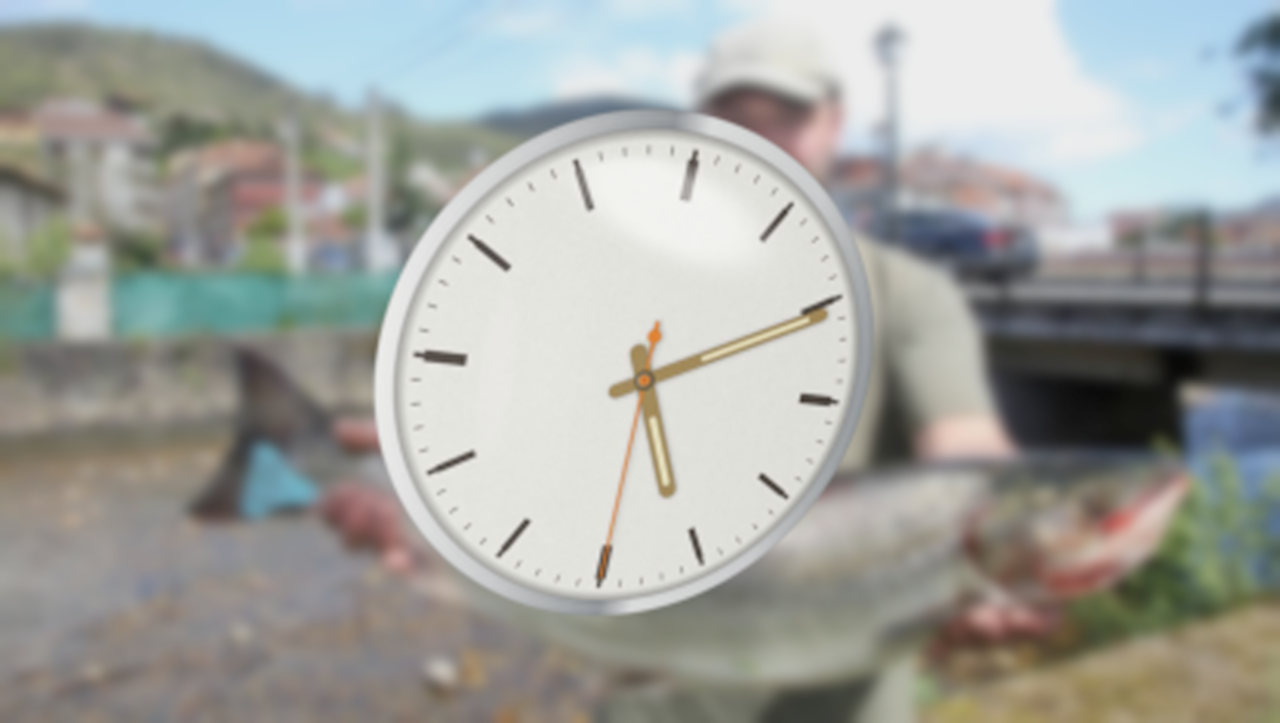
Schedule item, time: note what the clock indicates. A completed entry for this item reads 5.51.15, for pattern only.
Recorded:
5.10.30
